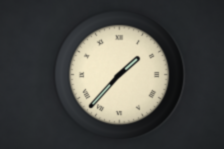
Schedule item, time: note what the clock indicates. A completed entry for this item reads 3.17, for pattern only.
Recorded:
1.37
